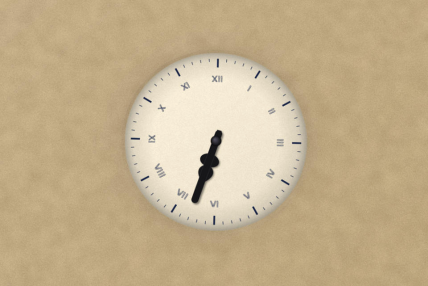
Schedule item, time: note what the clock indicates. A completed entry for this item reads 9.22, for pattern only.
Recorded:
6.33
